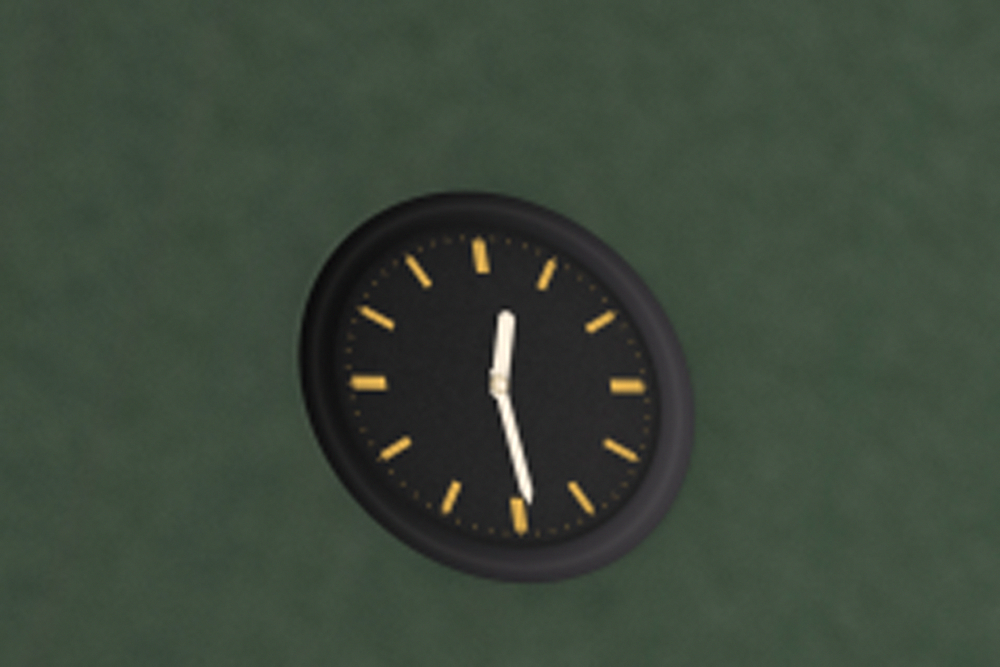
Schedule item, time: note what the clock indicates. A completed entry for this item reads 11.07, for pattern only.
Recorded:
12.29
